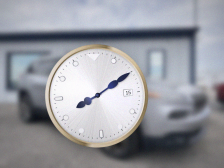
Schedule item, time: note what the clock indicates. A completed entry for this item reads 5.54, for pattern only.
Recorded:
8.10
